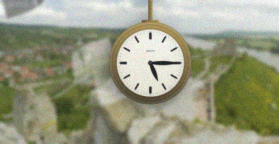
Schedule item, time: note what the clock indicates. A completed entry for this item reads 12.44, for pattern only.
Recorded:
5.15
